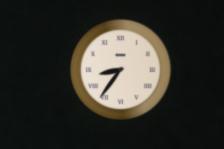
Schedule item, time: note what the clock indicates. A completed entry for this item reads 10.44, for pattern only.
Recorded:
8.36
